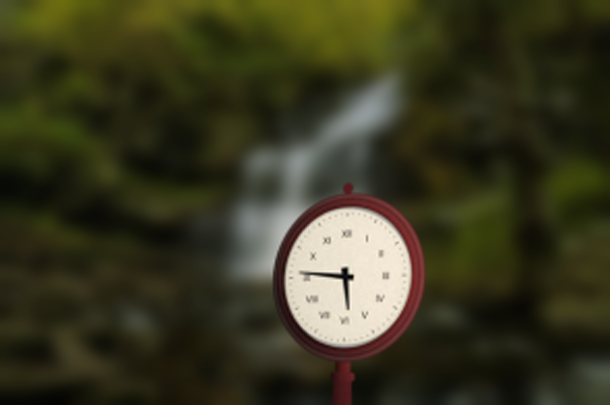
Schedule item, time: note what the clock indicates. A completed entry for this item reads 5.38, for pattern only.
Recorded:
5.46
